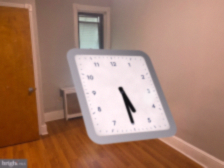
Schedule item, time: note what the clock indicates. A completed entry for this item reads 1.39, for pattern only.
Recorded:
5.30
